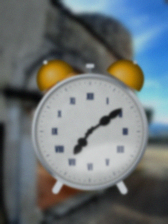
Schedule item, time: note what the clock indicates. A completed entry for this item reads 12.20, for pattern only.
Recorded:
7.09
